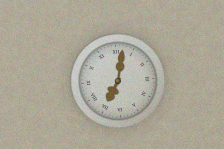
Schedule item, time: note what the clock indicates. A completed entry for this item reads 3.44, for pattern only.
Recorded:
7.02
